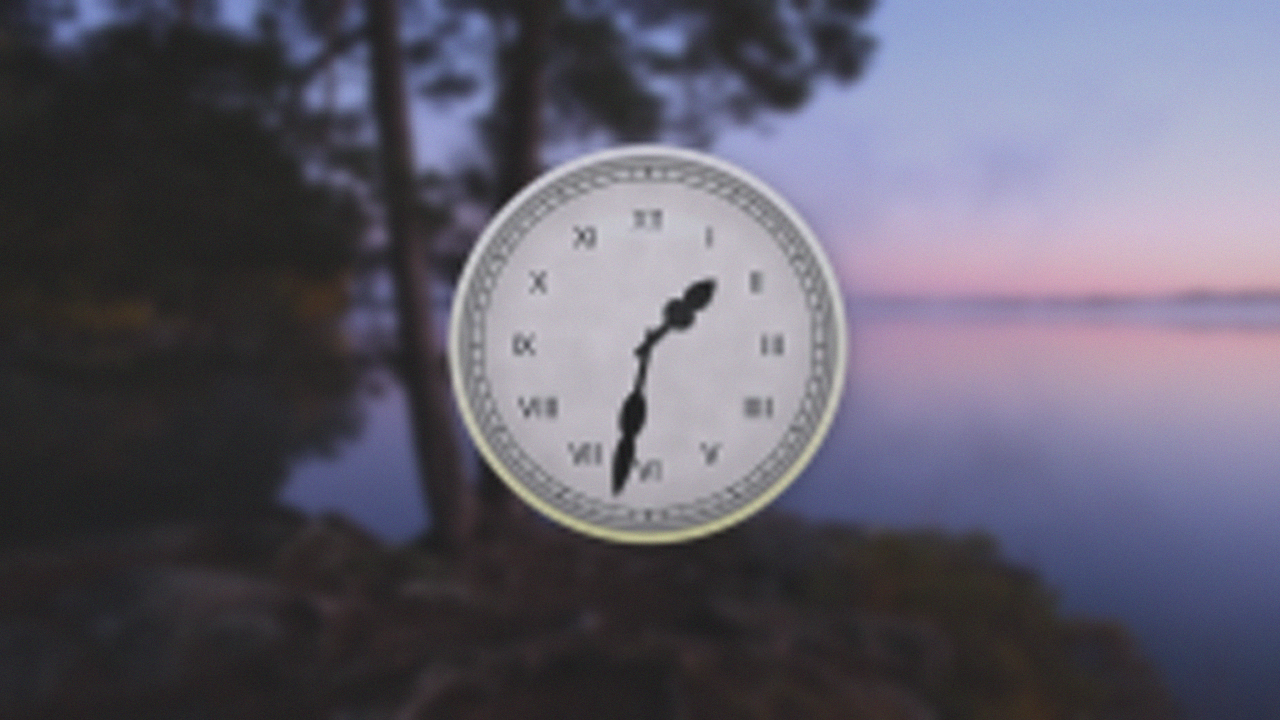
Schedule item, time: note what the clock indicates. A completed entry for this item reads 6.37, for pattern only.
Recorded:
1.32
